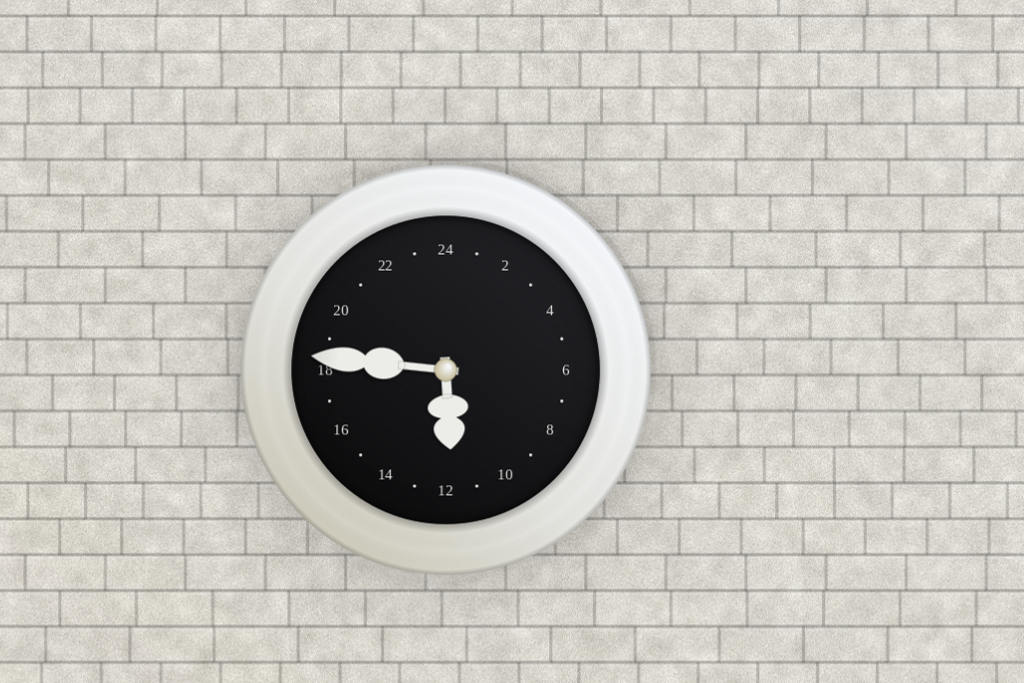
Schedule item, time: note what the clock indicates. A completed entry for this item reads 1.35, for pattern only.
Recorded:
11.46
